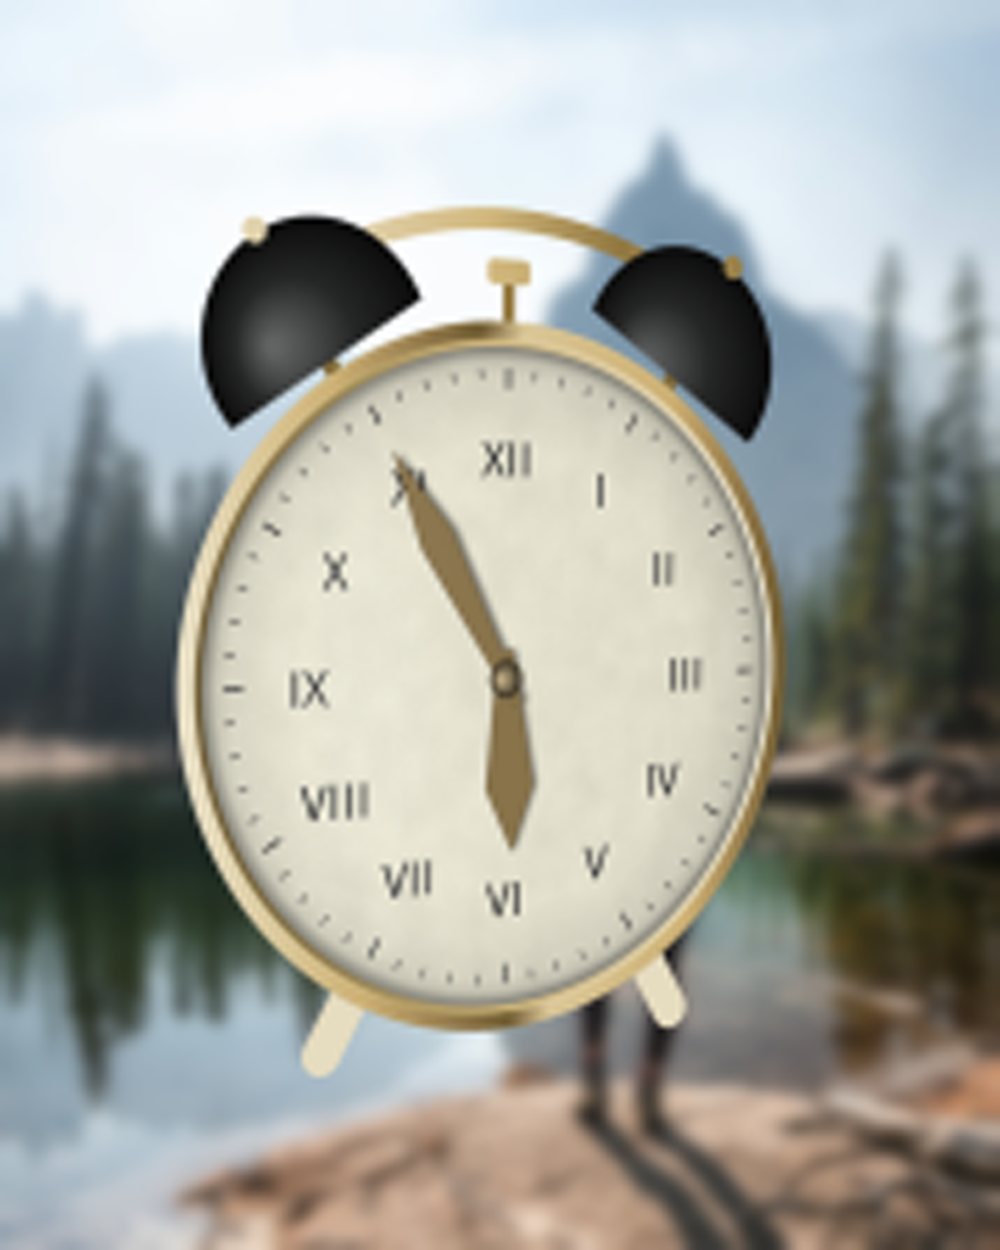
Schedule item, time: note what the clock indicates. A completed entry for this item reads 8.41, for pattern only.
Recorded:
5.55
